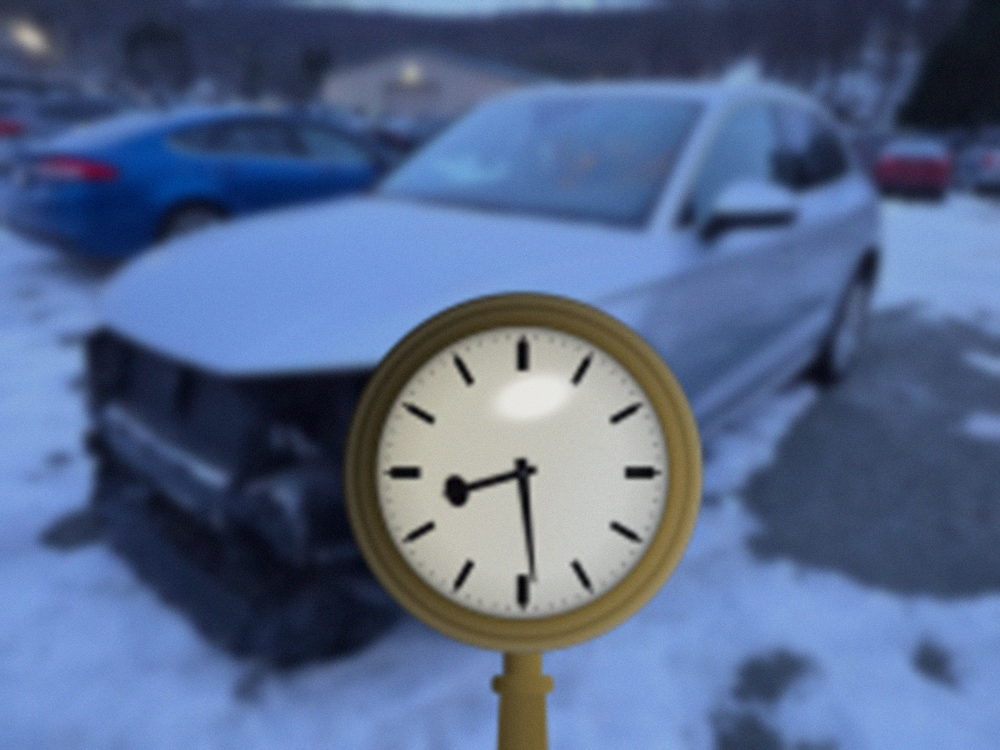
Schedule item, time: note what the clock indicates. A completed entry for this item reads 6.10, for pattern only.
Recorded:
8.29
